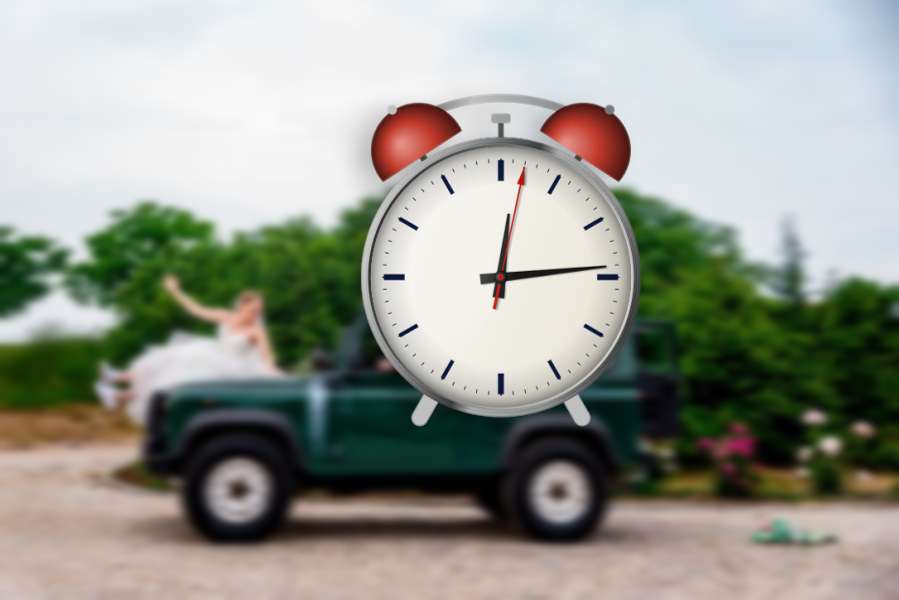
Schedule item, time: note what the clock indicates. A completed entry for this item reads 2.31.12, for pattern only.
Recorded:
12.14.02
